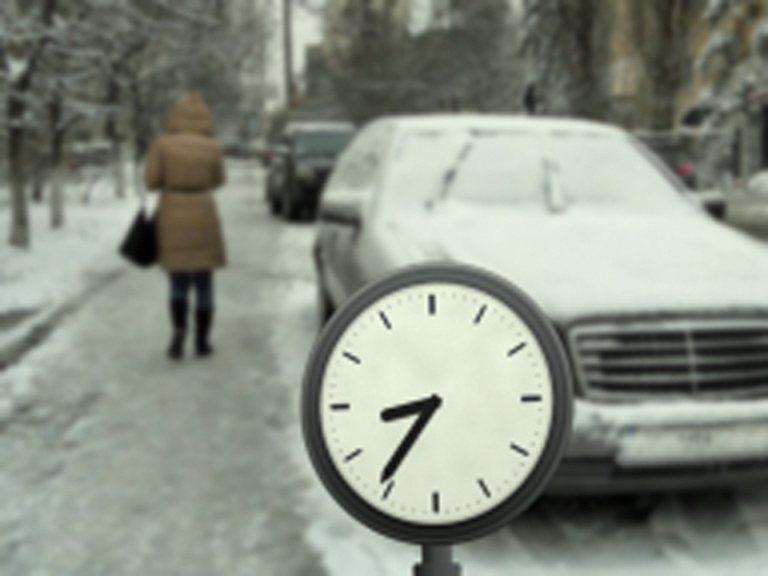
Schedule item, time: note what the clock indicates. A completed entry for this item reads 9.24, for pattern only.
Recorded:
8.36
